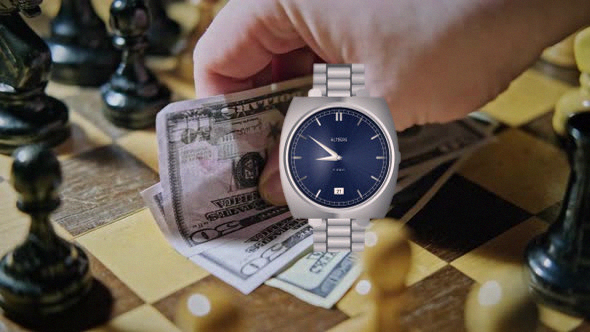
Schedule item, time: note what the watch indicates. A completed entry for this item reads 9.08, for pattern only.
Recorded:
8.51
